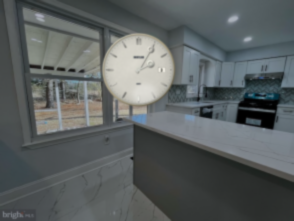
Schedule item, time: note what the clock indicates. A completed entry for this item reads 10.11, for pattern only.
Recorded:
2.05
